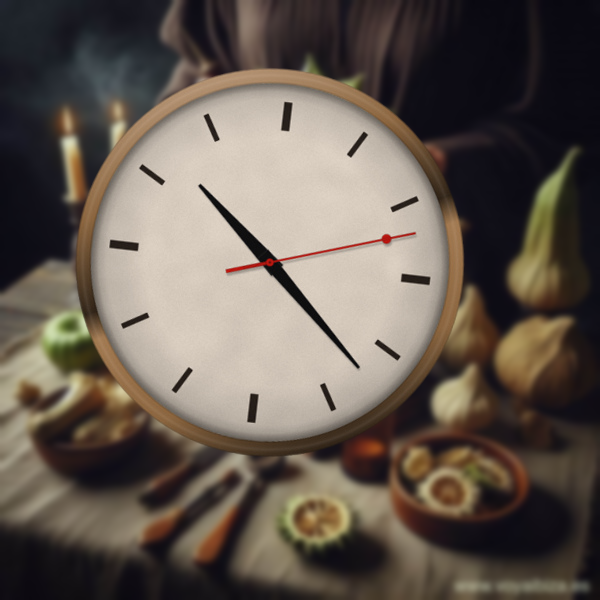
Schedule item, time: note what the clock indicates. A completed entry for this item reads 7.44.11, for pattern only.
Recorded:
10.22.12
